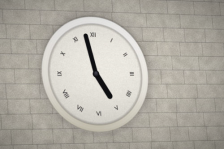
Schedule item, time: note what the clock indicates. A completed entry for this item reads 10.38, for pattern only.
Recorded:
4.58
